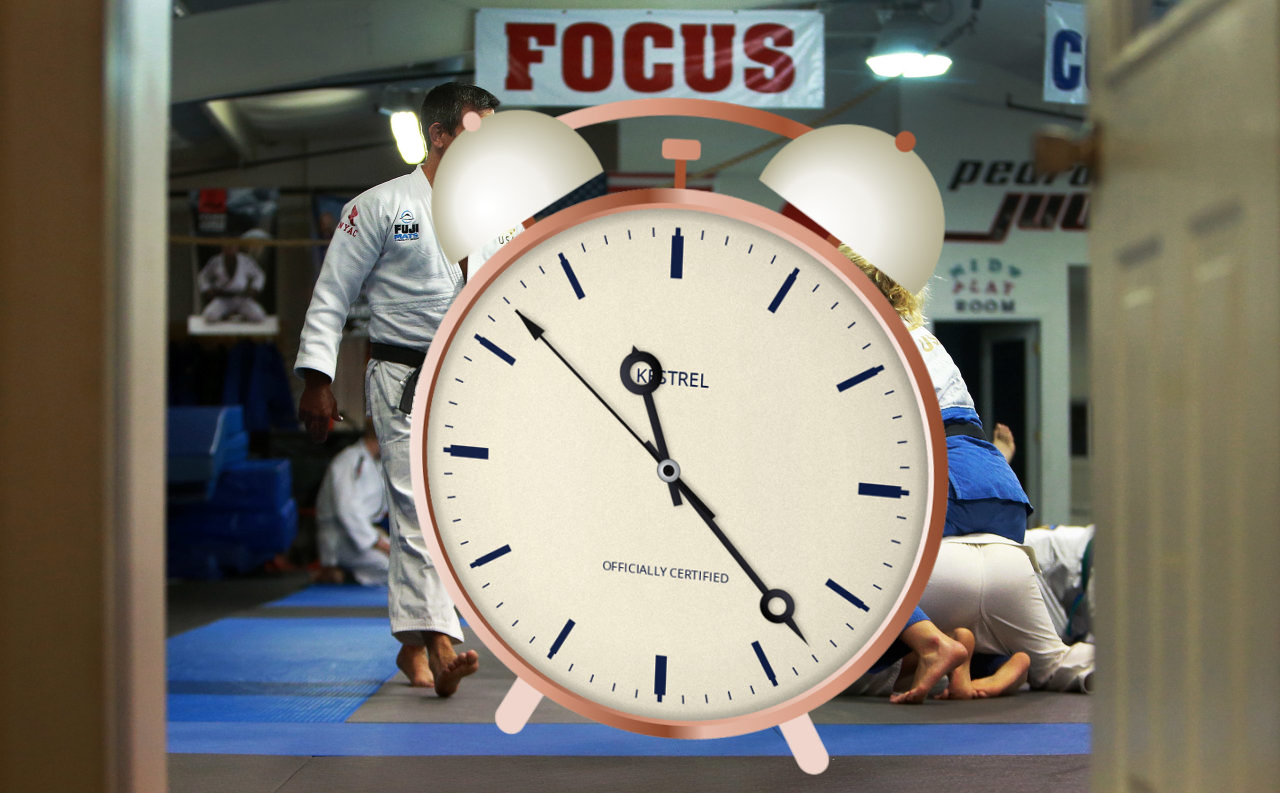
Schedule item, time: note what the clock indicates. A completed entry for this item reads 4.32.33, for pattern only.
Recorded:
11.22.52
